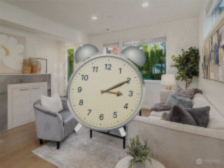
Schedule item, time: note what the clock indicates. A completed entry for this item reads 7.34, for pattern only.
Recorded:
3.10
